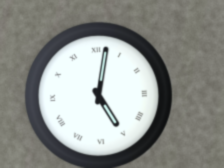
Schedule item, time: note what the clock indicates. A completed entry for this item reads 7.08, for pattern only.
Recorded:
5.02
